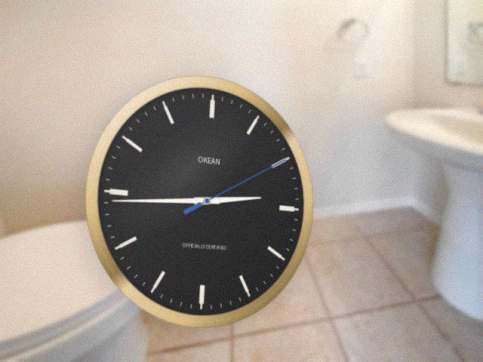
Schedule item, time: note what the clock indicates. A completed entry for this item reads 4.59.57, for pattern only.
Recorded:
2.44.10
